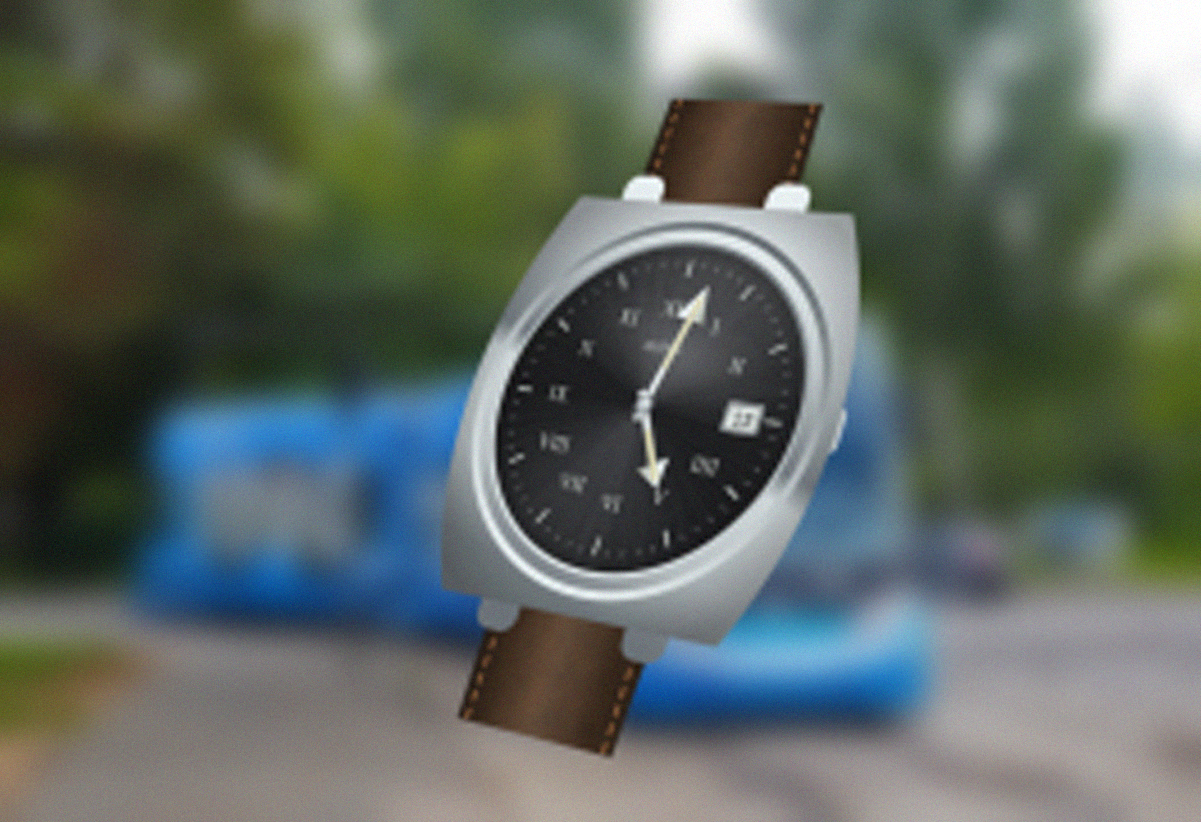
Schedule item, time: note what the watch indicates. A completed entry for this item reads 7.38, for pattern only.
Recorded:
5.02
